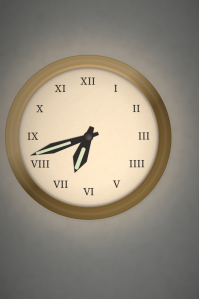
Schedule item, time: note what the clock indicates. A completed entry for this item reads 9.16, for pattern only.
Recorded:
6.42
